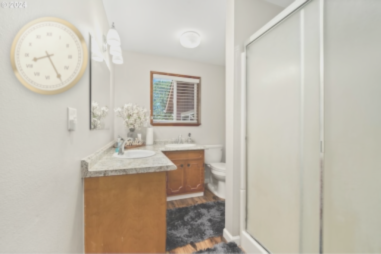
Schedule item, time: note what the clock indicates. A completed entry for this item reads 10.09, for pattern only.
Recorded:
8.25
